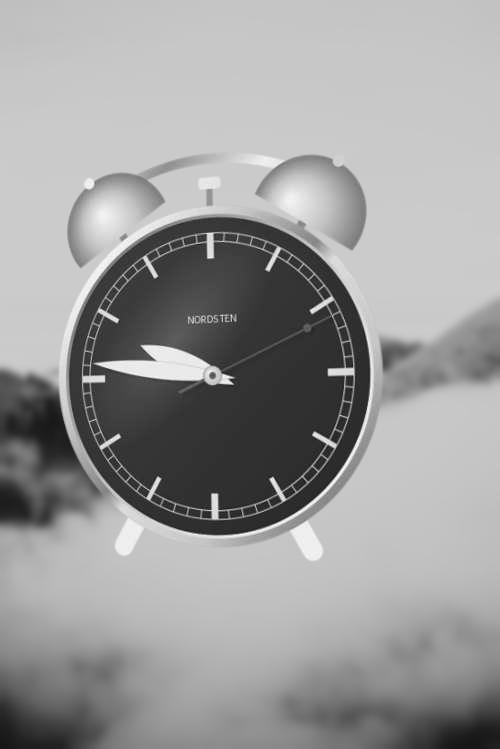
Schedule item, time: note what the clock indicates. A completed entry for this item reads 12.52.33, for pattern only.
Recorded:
9.46.11
